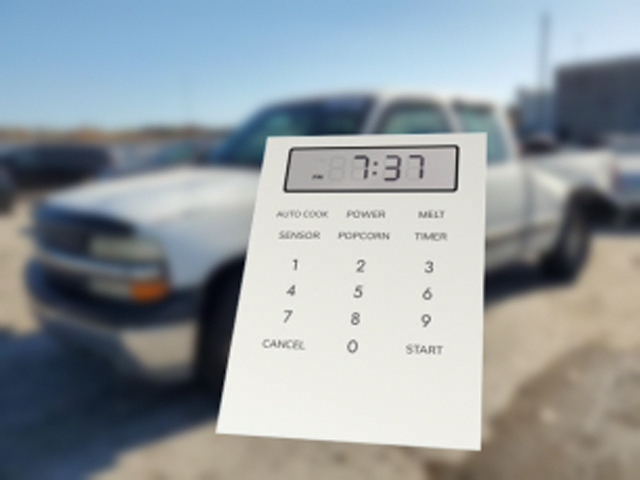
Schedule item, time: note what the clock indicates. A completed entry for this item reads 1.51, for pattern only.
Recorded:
7.37
